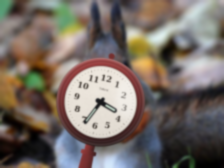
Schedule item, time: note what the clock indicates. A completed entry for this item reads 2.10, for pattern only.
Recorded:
3.34
